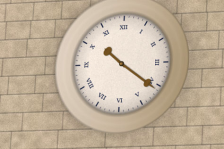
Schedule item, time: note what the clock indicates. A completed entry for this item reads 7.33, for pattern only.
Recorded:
10.21
